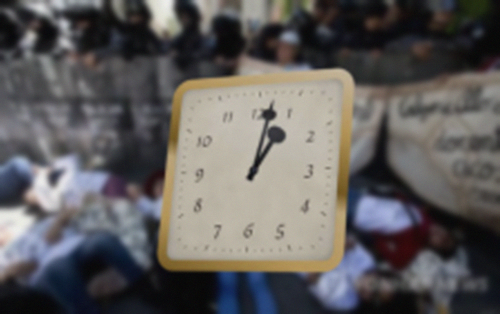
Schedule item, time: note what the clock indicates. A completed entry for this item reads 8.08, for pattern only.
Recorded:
1.02
